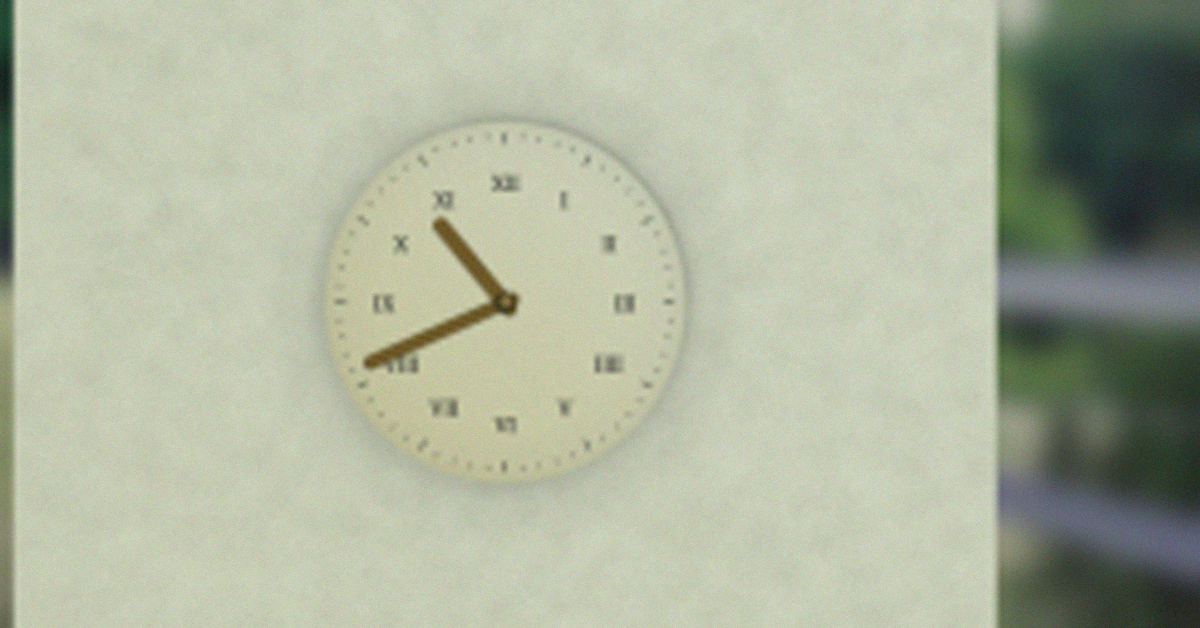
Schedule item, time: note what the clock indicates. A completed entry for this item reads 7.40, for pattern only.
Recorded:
10.41
